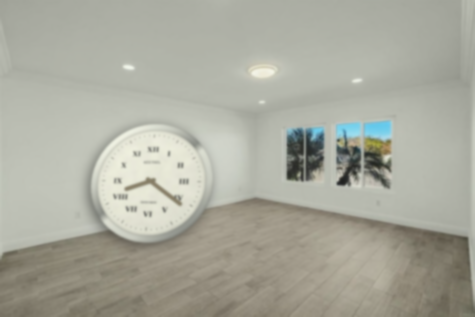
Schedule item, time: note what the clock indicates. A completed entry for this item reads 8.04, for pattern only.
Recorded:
8.21
